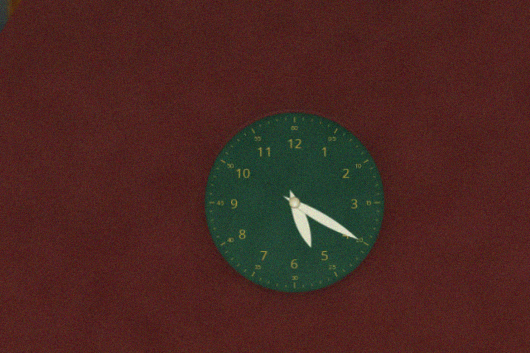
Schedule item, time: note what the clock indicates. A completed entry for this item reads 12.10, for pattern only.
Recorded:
5.20
